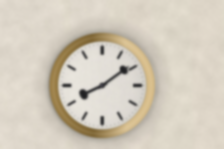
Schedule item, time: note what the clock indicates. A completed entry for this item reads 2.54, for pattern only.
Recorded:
8.09
